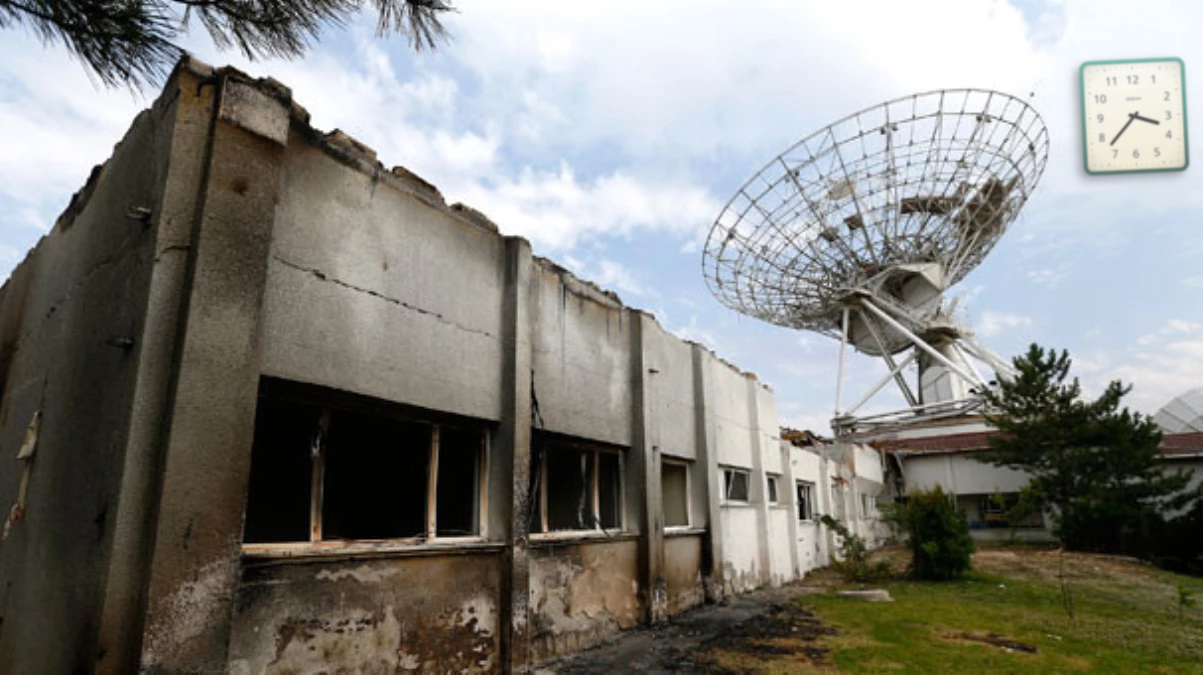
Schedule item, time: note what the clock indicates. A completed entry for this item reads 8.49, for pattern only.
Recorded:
3.37
